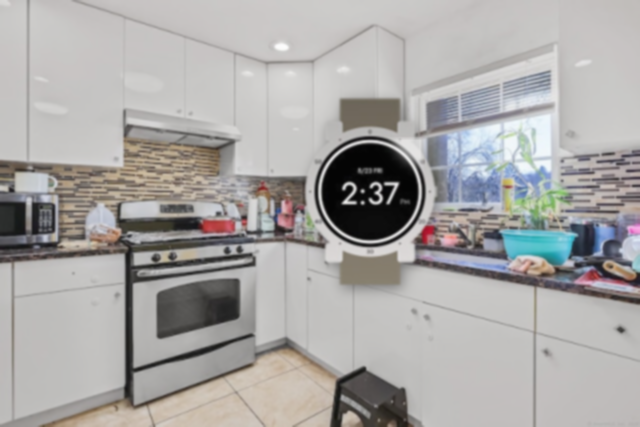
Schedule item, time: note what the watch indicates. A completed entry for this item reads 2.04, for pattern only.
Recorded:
2.37
